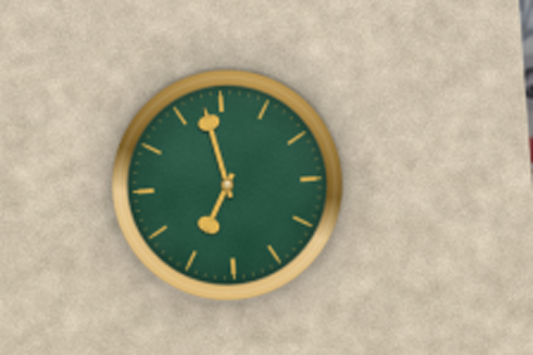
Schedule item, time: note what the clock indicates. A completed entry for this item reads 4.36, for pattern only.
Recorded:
6.58
